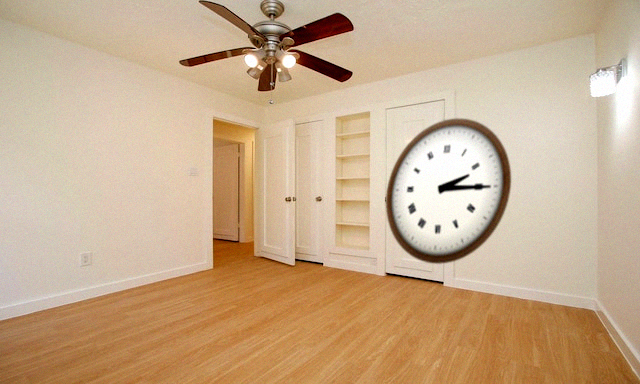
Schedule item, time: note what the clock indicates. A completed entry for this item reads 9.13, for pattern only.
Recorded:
2.15
